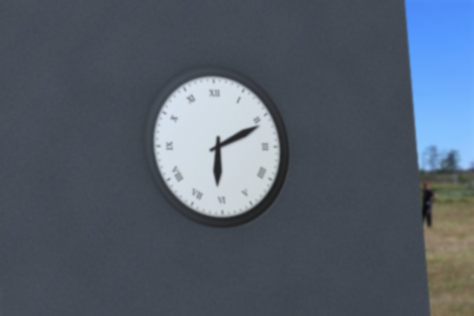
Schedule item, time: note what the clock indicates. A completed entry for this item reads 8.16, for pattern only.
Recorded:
6.11
